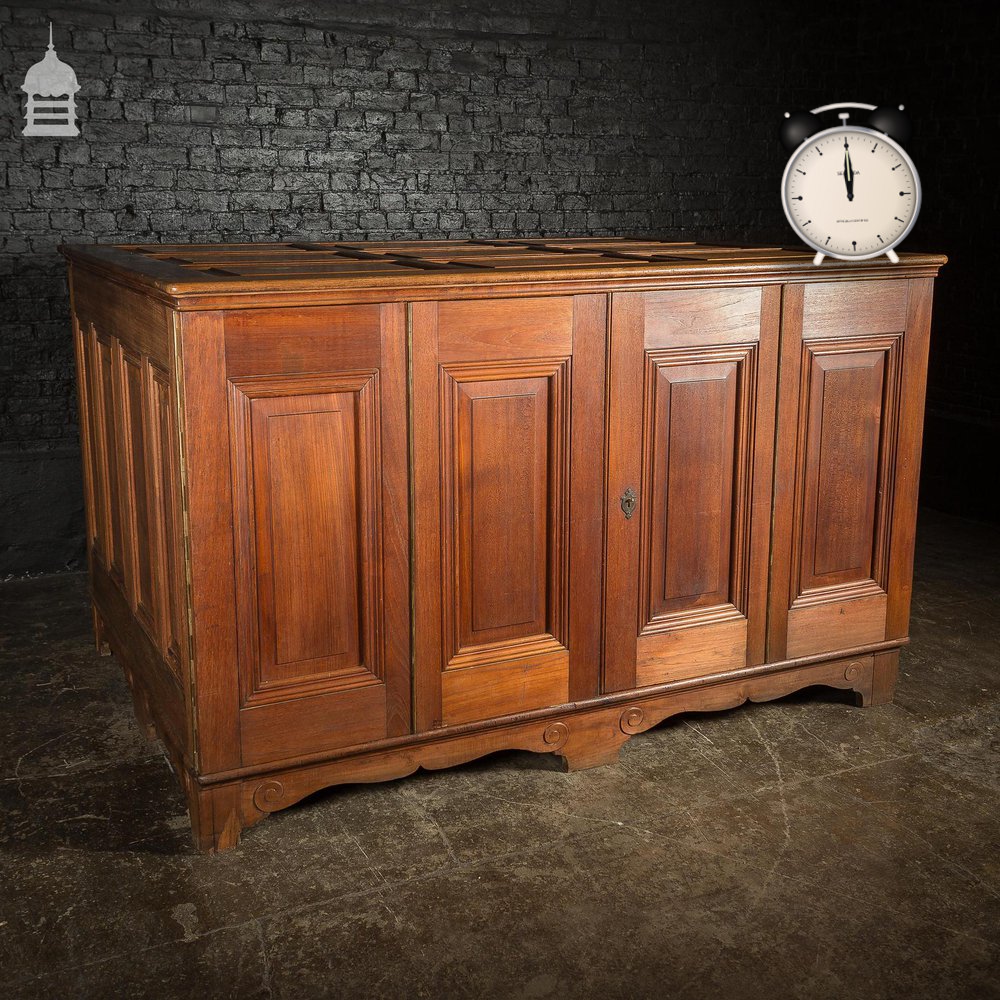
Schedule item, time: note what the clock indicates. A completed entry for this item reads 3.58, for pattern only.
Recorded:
12.00
